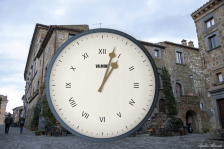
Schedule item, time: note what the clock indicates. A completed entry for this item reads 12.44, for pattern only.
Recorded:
1.03
